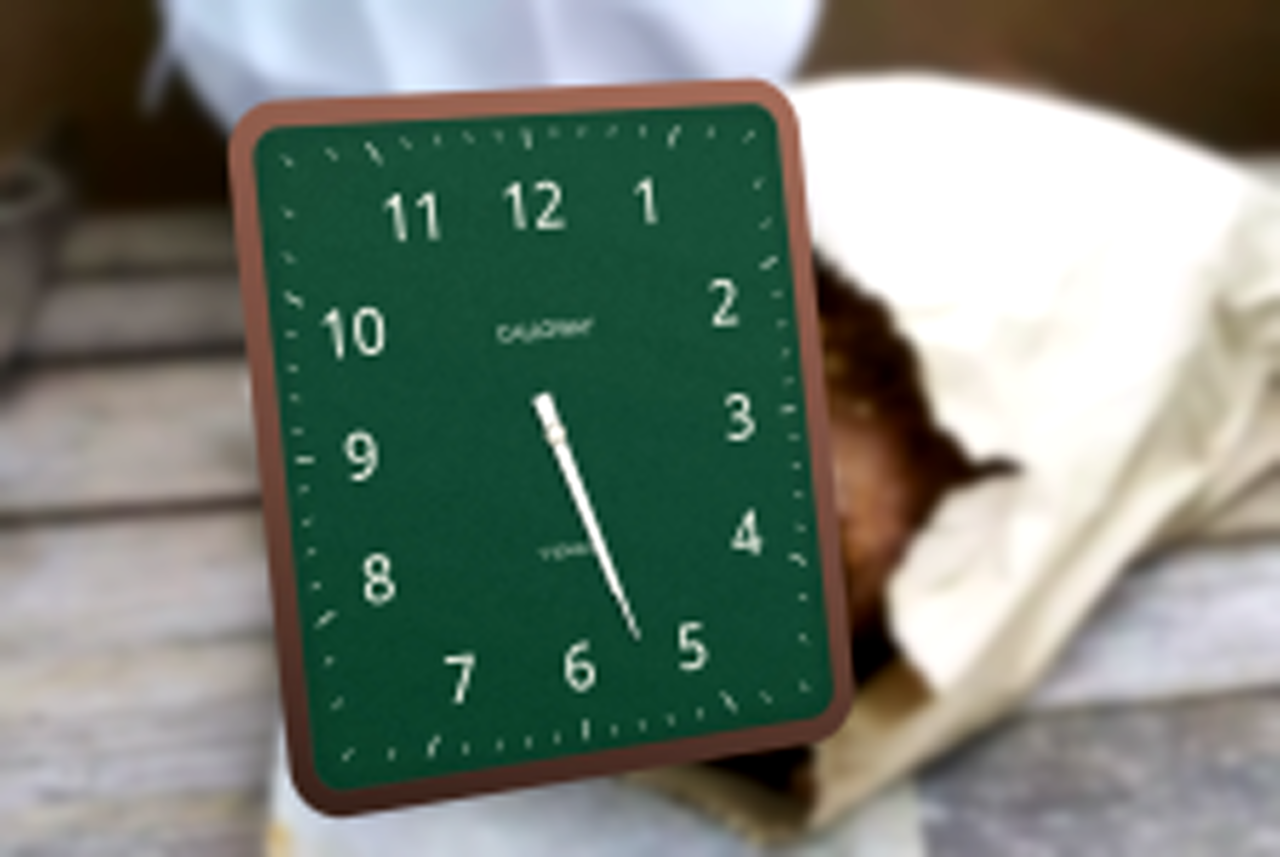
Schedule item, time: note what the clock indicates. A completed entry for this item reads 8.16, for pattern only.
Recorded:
5.27
